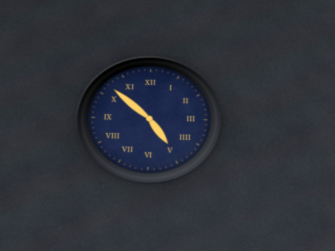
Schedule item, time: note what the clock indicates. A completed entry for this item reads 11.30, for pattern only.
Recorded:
4.52
